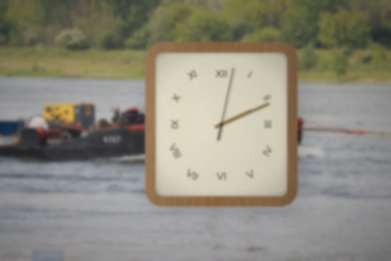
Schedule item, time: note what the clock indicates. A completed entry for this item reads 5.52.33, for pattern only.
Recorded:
2.11.02
